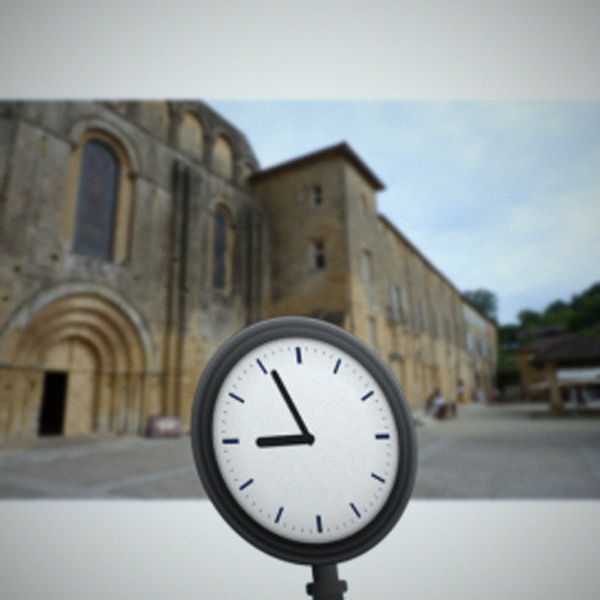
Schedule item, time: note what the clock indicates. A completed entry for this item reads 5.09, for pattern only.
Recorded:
8.56
